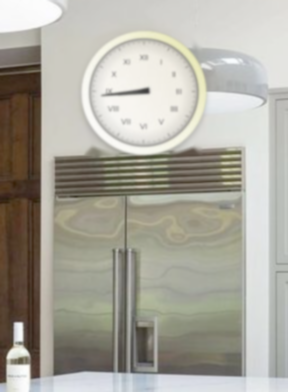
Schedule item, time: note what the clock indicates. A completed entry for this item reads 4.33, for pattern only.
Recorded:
8.44
